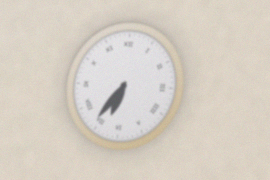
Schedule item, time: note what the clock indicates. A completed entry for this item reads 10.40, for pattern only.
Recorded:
6.36
